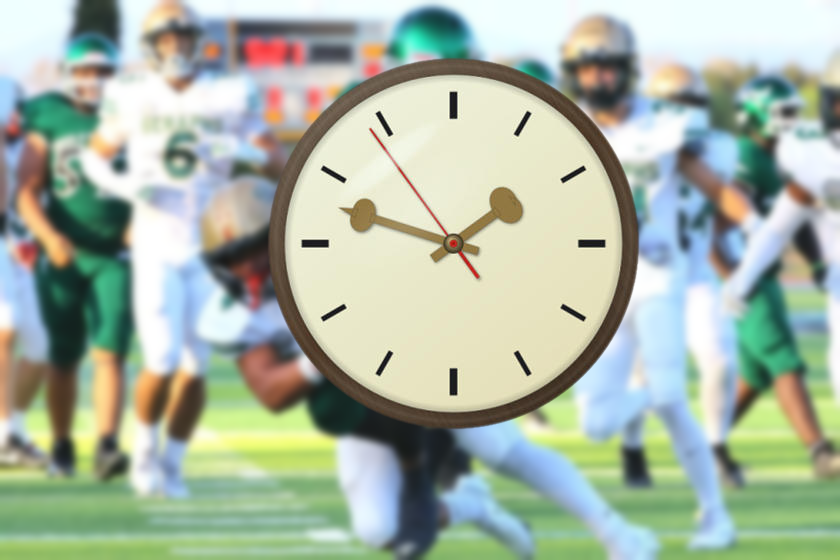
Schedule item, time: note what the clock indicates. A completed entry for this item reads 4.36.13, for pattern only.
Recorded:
1.47.54
